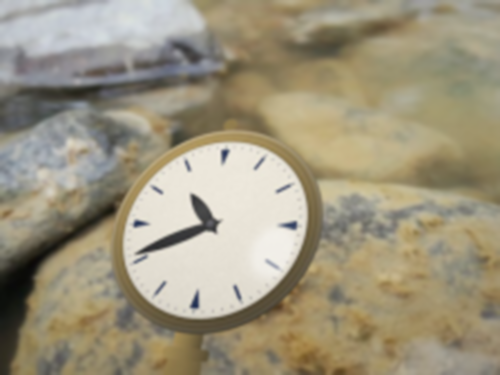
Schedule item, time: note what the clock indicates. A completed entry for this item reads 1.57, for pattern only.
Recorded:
10.41
